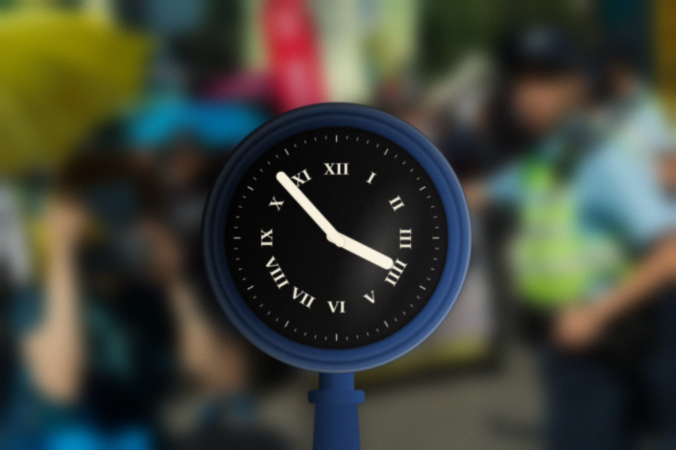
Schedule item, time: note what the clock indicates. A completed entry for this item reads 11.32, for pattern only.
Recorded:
3.53
